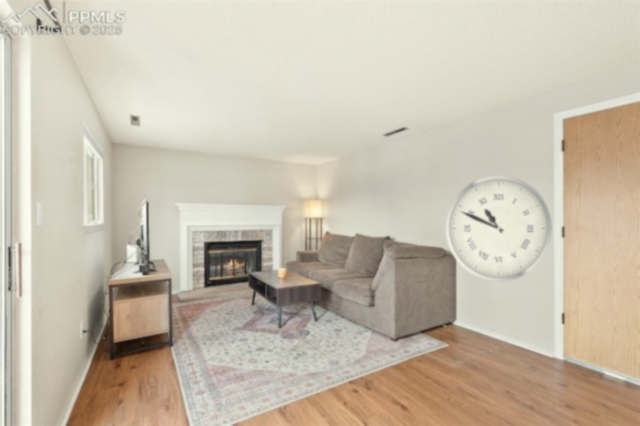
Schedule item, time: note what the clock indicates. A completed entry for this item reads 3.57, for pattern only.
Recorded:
10.49
